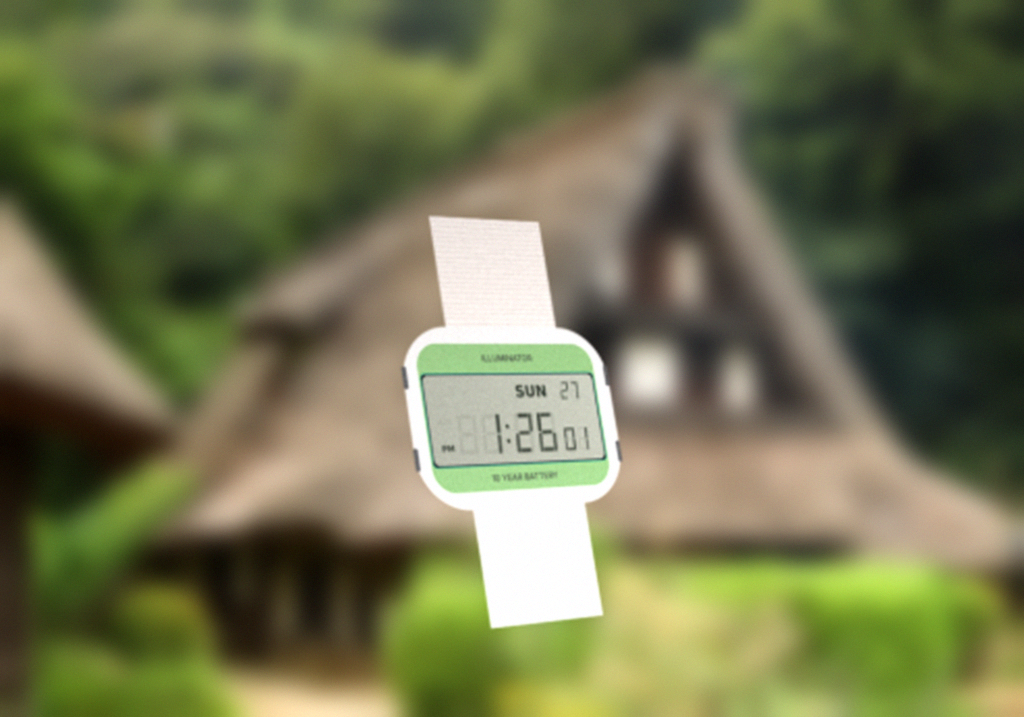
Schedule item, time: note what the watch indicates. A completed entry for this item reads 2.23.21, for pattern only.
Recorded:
1.26.01
